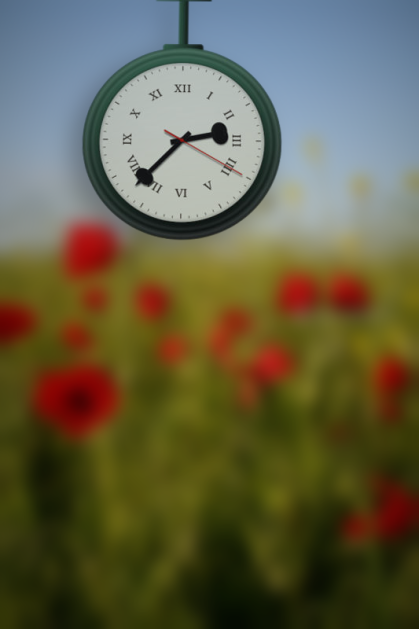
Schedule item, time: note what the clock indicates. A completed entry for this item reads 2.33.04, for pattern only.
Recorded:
2.37.20
